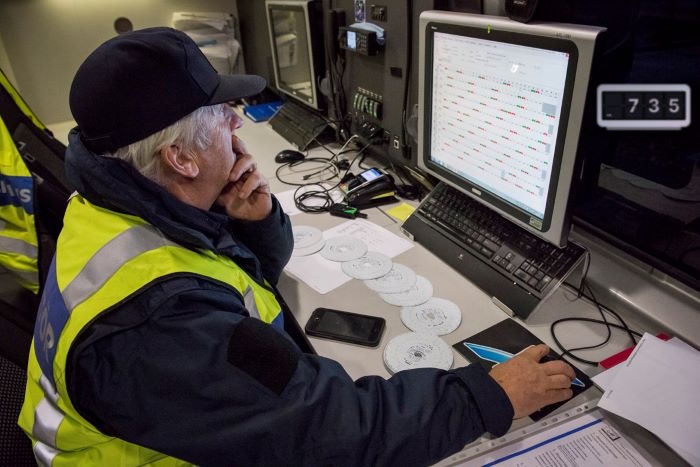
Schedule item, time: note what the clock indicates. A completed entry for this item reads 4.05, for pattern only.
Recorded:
7.35
